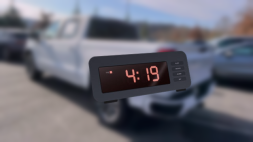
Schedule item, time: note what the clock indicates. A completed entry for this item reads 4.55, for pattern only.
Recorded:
4.19
